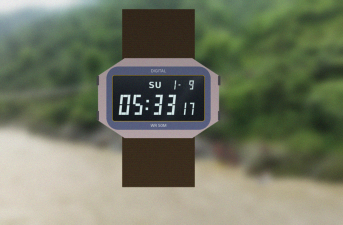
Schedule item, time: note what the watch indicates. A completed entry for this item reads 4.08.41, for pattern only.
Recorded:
5.33.17
